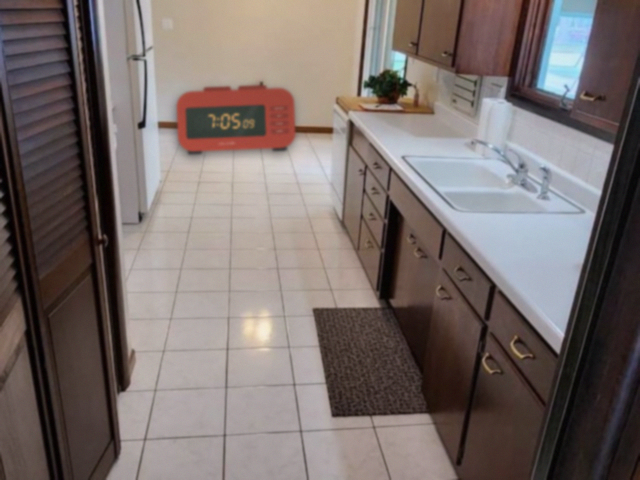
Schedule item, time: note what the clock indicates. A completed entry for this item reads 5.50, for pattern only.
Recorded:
7.05
